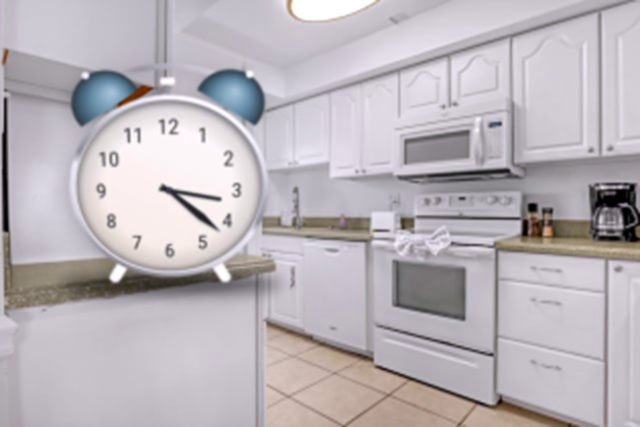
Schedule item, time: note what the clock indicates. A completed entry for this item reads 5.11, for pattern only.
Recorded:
3.22
